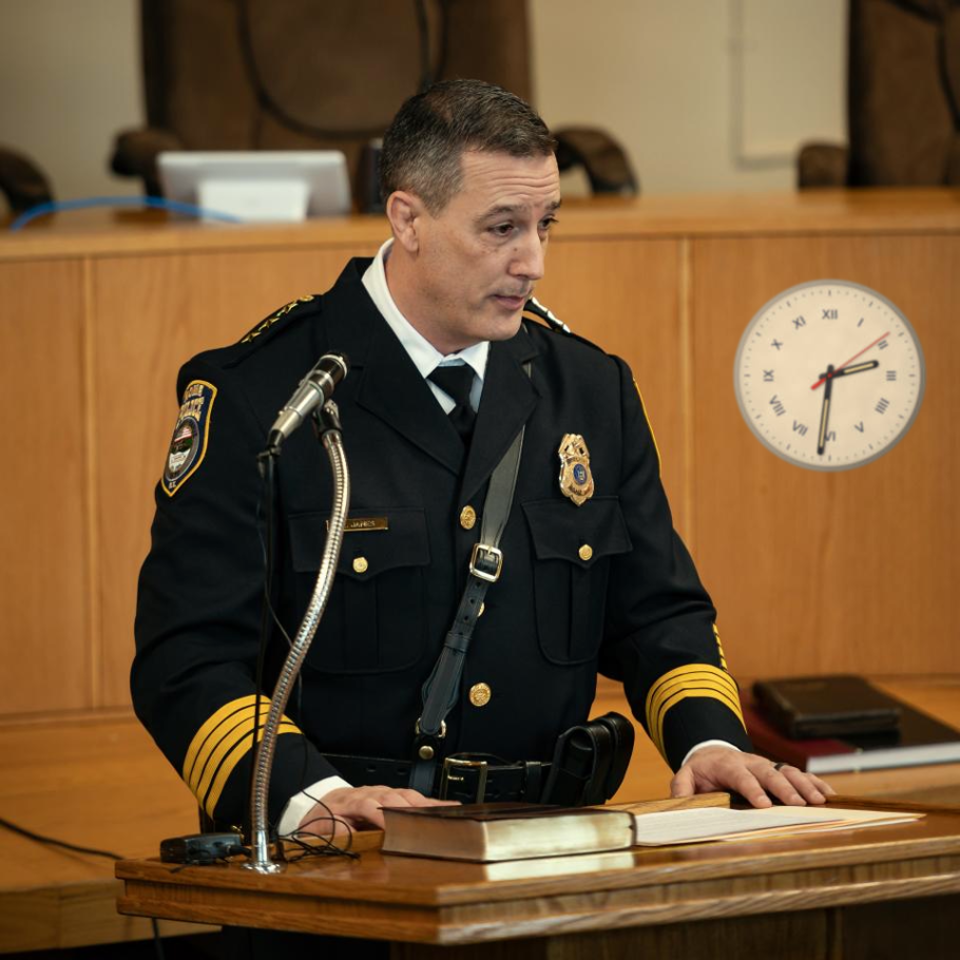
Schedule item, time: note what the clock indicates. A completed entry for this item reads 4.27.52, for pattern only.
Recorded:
2.31.09
